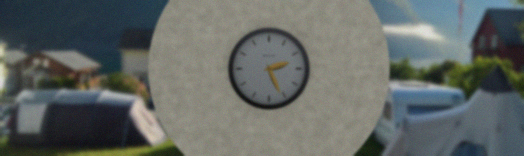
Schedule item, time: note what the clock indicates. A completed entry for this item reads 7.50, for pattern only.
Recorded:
2.26
